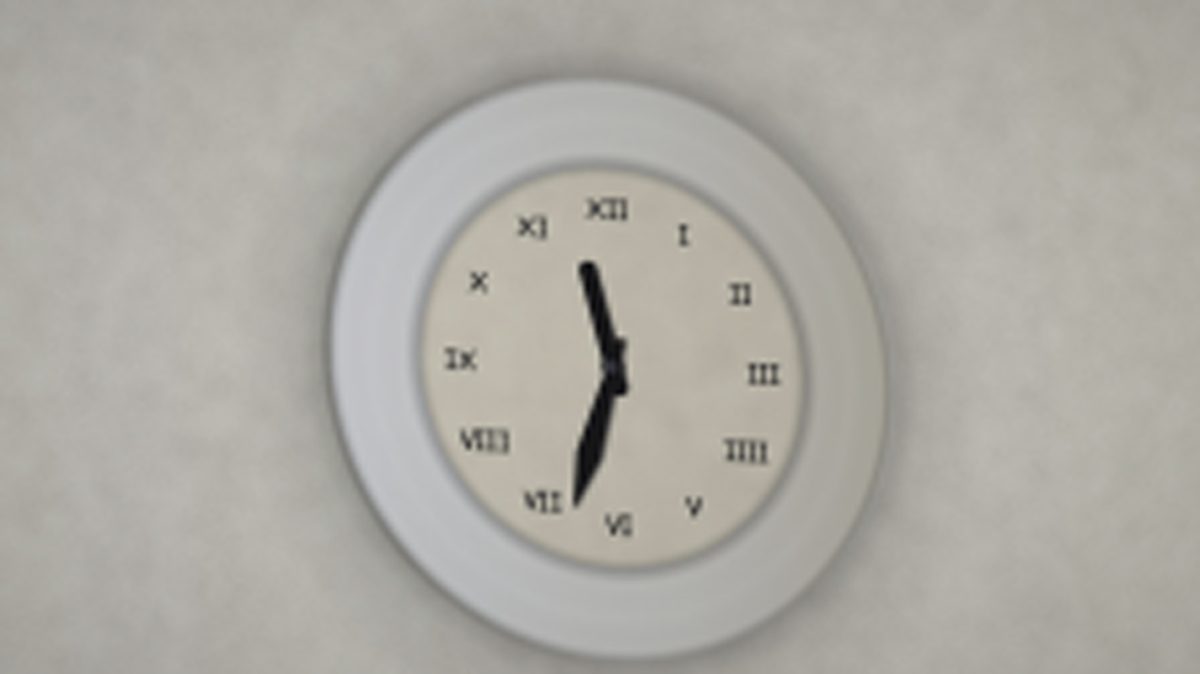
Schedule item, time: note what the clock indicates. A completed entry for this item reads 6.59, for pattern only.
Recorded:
11.33
